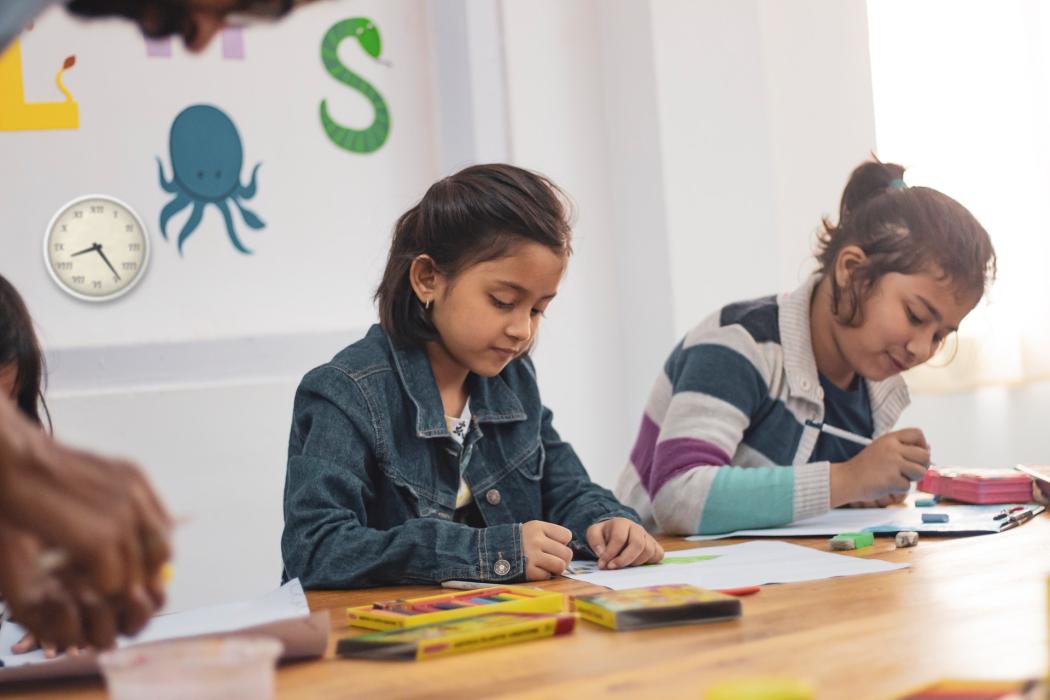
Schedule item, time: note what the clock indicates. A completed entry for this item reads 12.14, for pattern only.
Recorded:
8.24
